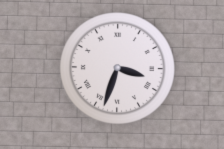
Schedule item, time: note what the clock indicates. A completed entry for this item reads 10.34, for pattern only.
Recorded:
3.33
